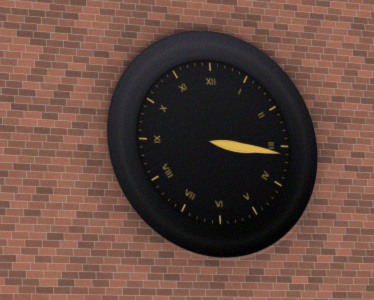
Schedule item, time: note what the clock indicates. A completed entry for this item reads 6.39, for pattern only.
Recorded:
3.16
